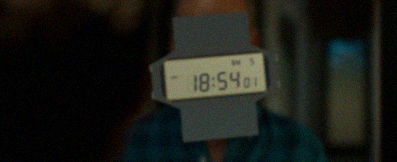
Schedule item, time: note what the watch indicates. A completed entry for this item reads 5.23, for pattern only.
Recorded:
18.54
